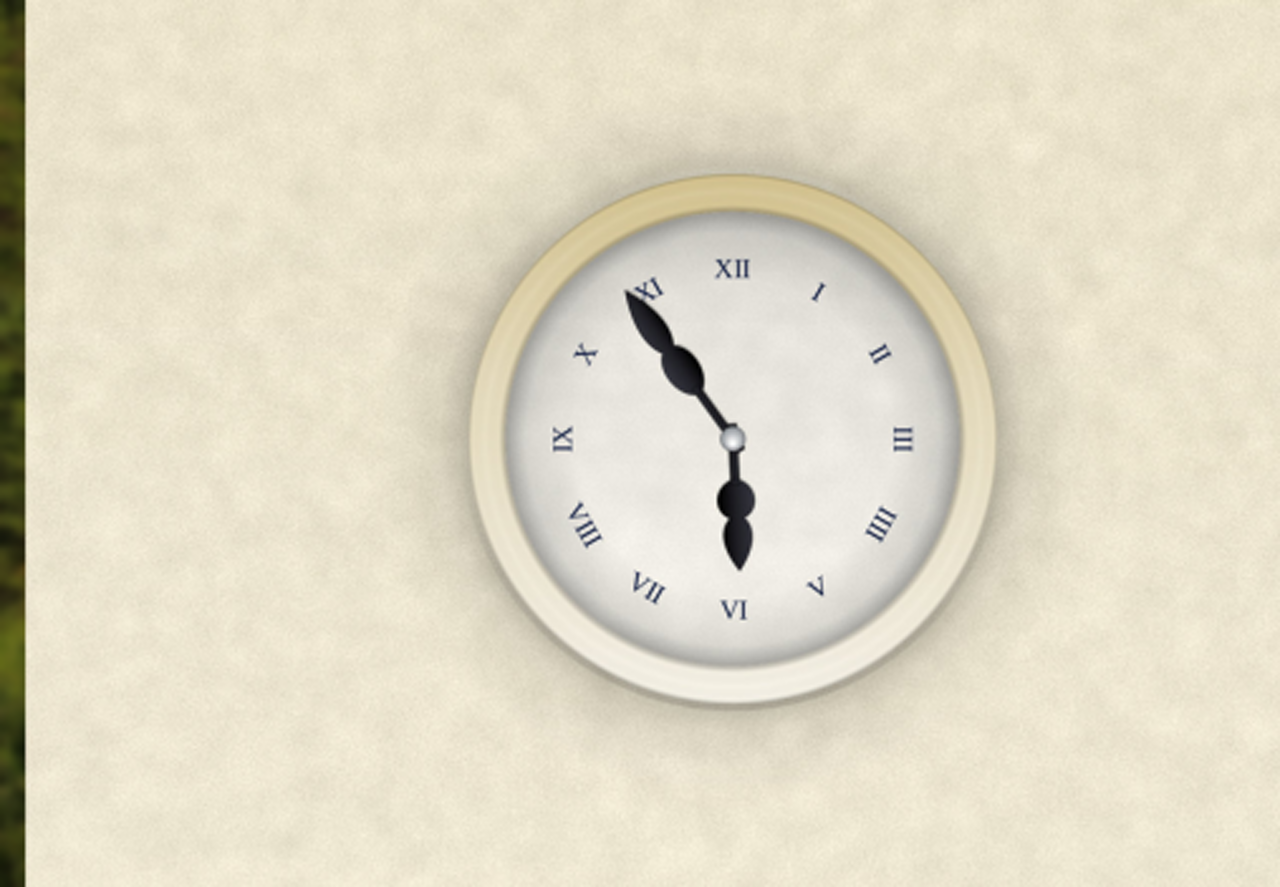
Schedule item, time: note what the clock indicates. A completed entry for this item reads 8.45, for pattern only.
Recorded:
5.54
